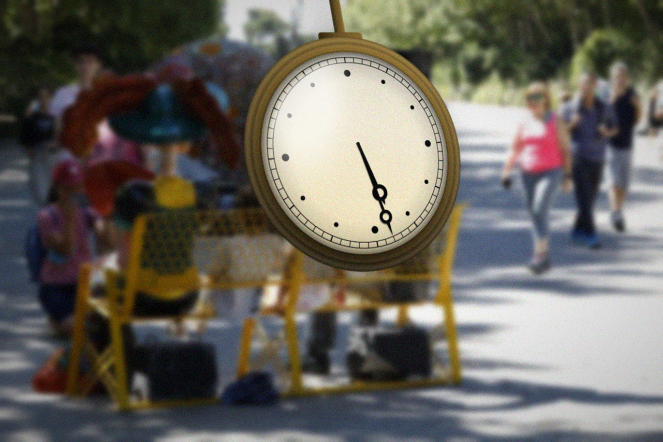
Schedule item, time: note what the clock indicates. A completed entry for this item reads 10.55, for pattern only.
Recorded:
5.28
